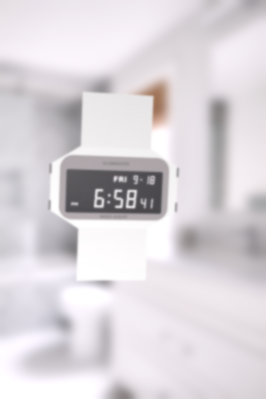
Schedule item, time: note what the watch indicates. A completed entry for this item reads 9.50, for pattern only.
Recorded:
6.58
